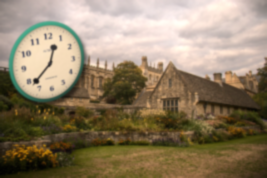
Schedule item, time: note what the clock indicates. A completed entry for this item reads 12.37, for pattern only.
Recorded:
12.38
